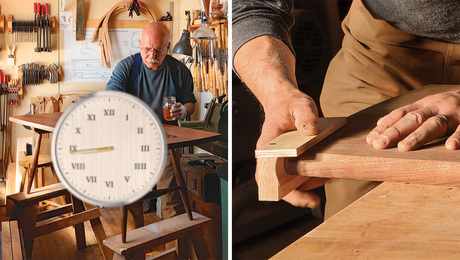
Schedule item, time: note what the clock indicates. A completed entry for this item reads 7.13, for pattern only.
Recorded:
8.44
